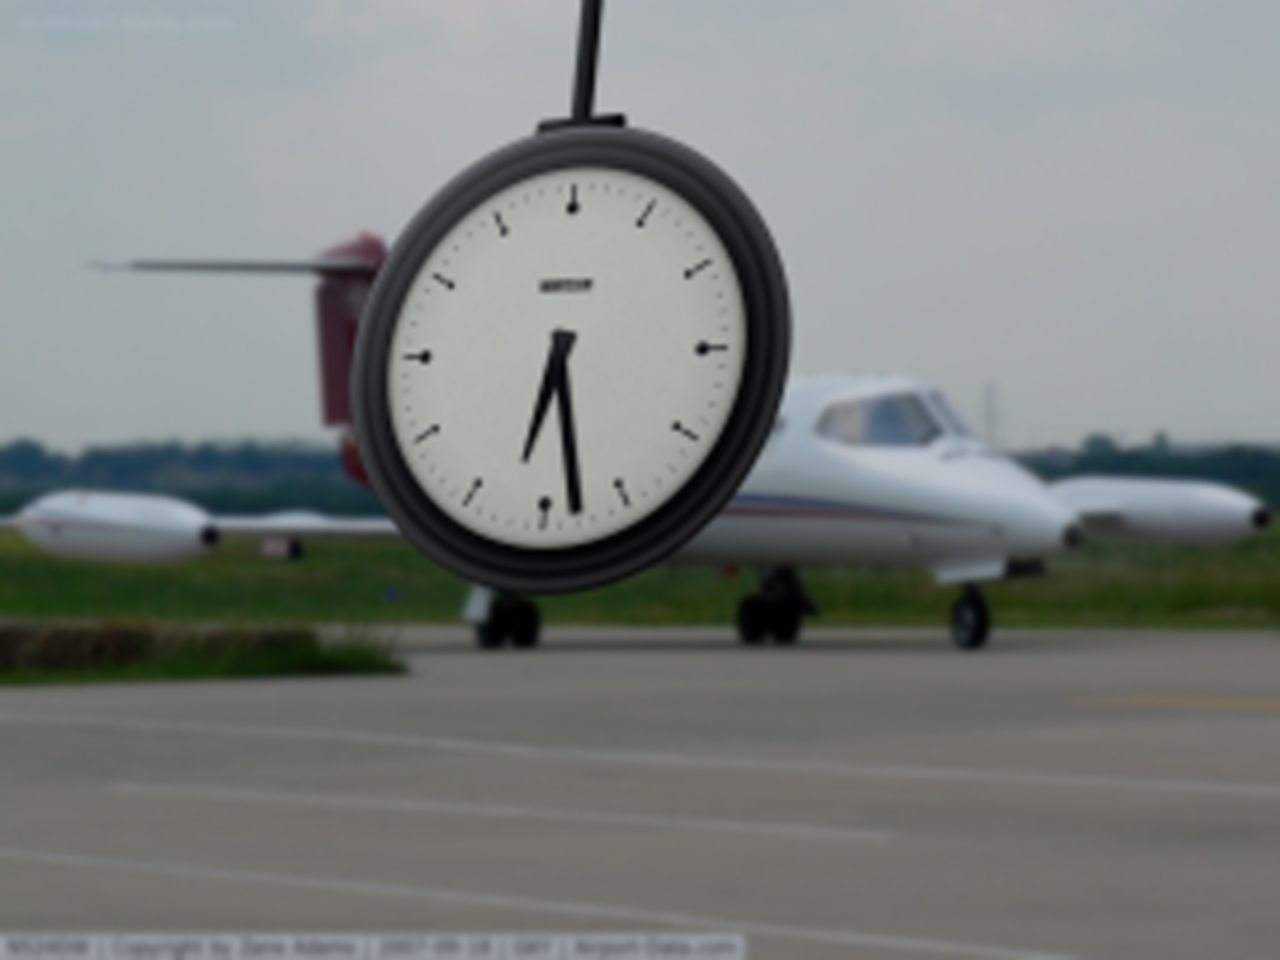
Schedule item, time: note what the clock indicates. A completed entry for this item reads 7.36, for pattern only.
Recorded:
6.28
